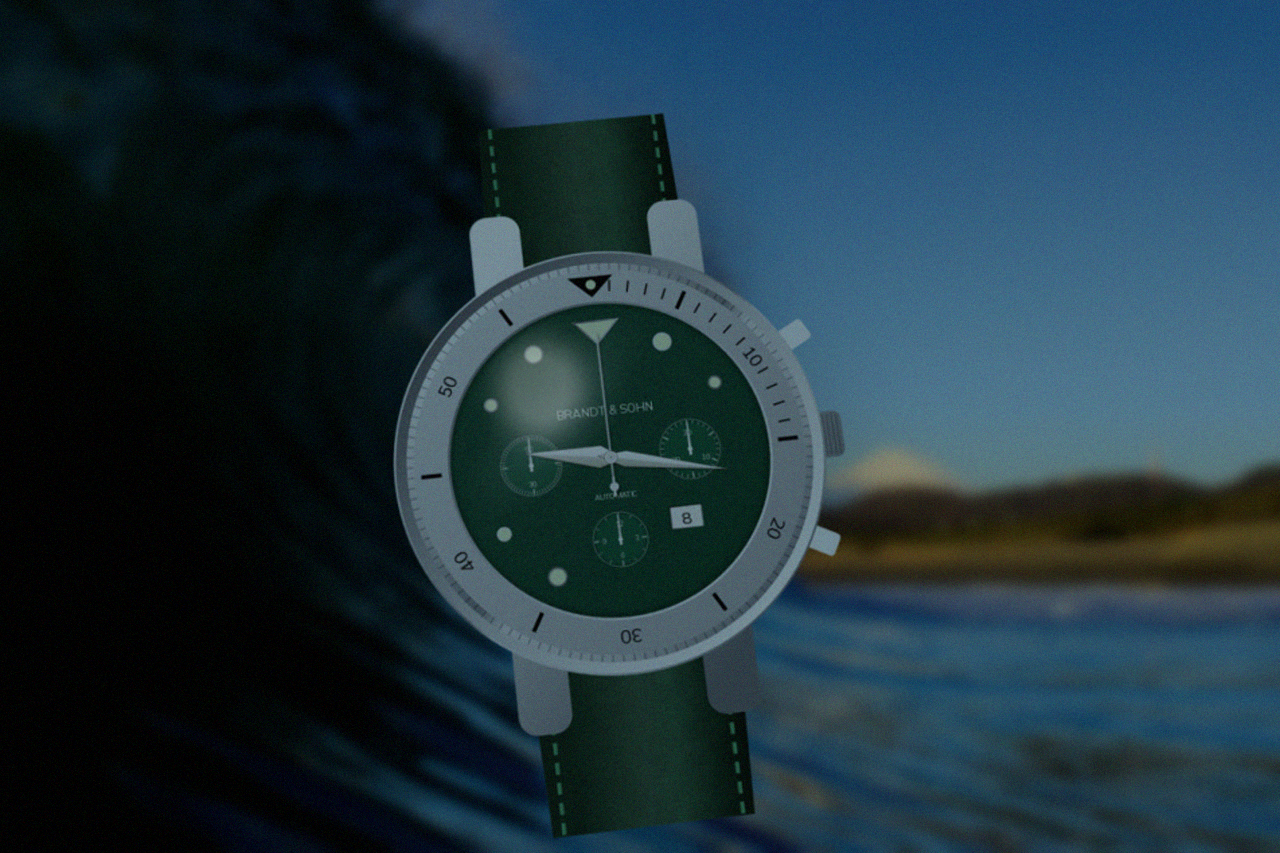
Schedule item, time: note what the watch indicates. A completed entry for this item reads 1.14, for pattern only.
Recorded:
9.17
